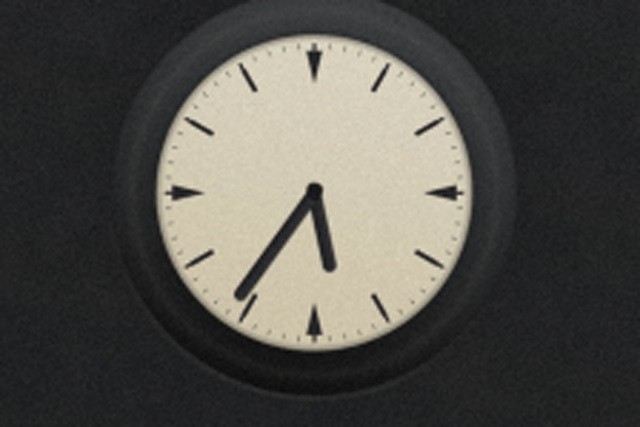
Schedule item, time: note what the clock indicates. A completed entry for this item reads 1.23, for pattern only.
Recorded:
5.36
